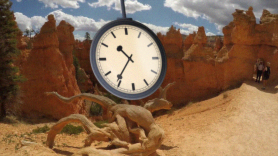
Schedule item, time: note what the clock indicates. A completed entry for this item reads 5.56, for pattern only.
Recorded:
10.36
